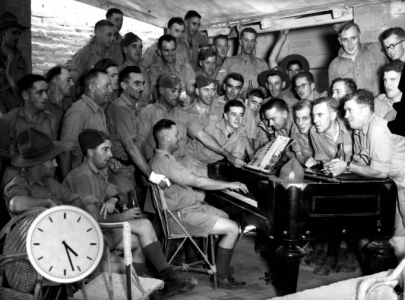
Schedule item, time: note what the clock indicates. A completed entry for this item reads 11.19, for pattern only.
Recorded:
4.27
